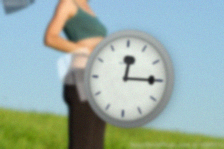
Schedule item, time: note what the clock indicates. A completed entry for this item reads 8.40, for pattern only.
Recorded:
12.15
